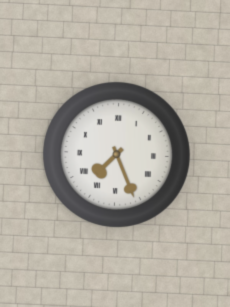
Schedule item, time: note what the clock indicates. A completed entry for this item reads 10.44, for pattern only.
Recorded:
7.26
